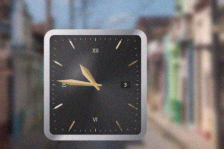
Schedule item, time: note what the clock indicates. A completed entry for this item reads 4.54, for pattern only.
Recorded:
10.46
